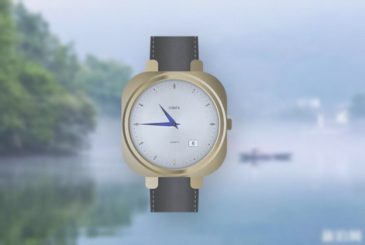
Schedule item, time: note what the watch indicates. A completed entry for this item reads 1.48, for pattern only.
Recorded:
10.45
